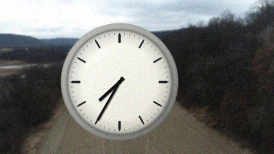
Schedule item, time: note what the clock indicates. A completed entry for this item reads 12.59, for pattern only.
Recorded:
7.35
